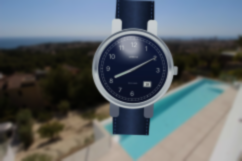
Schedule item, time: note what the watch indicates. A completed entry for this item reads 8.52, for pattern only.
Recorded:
8.10
